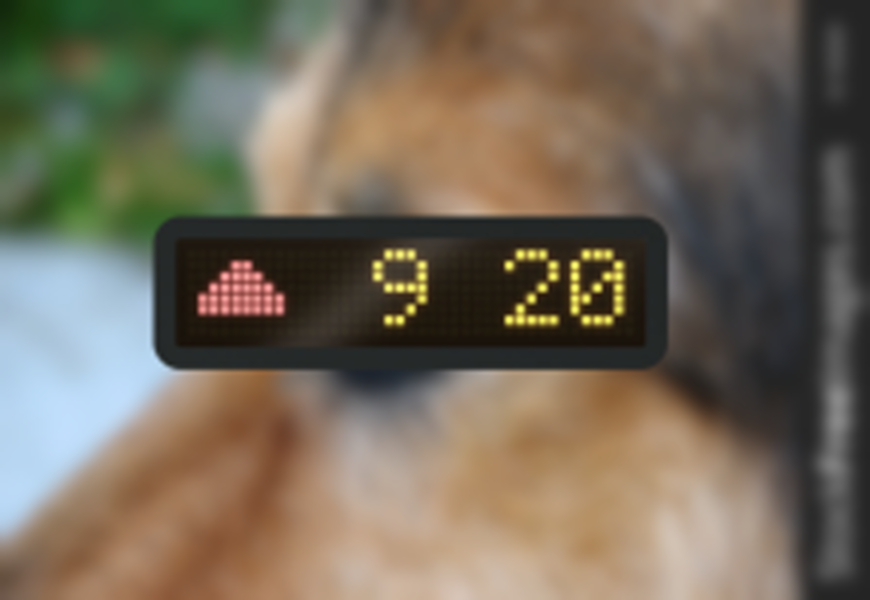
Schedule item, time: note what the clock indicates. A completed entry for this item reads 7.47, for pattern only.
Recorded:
9.20
